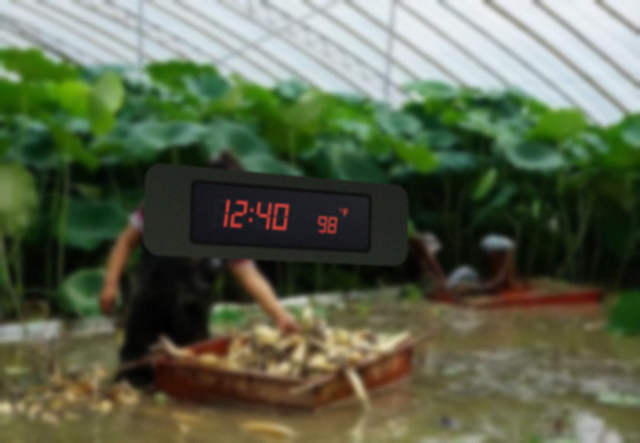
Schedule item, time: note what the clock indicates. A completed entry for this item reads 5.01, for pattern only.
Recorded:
12.40
